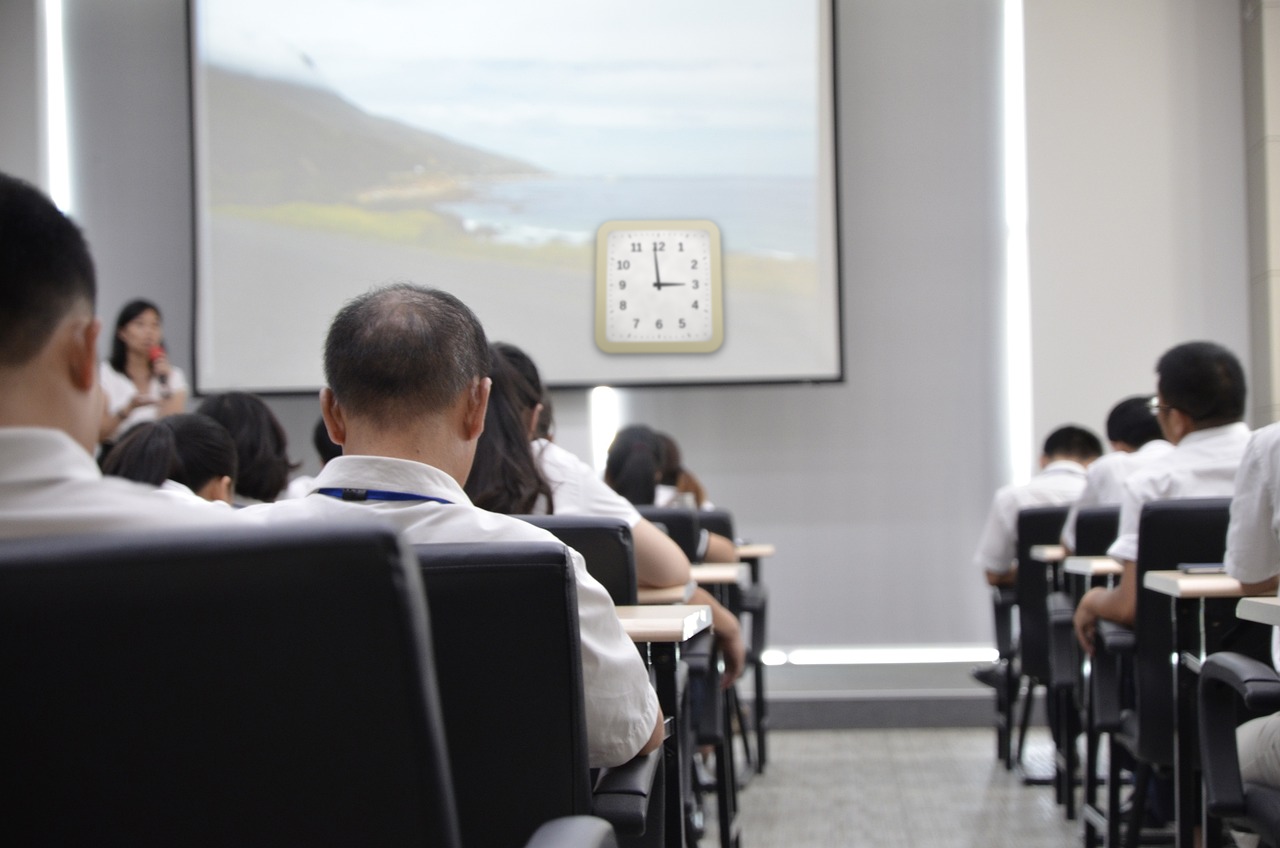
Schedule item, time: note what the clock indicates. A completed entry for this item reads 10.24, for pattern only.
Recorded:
2.59
